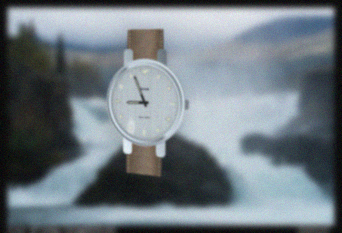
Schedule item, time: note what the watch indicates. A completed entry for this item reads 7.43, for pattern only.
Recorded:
8.56
